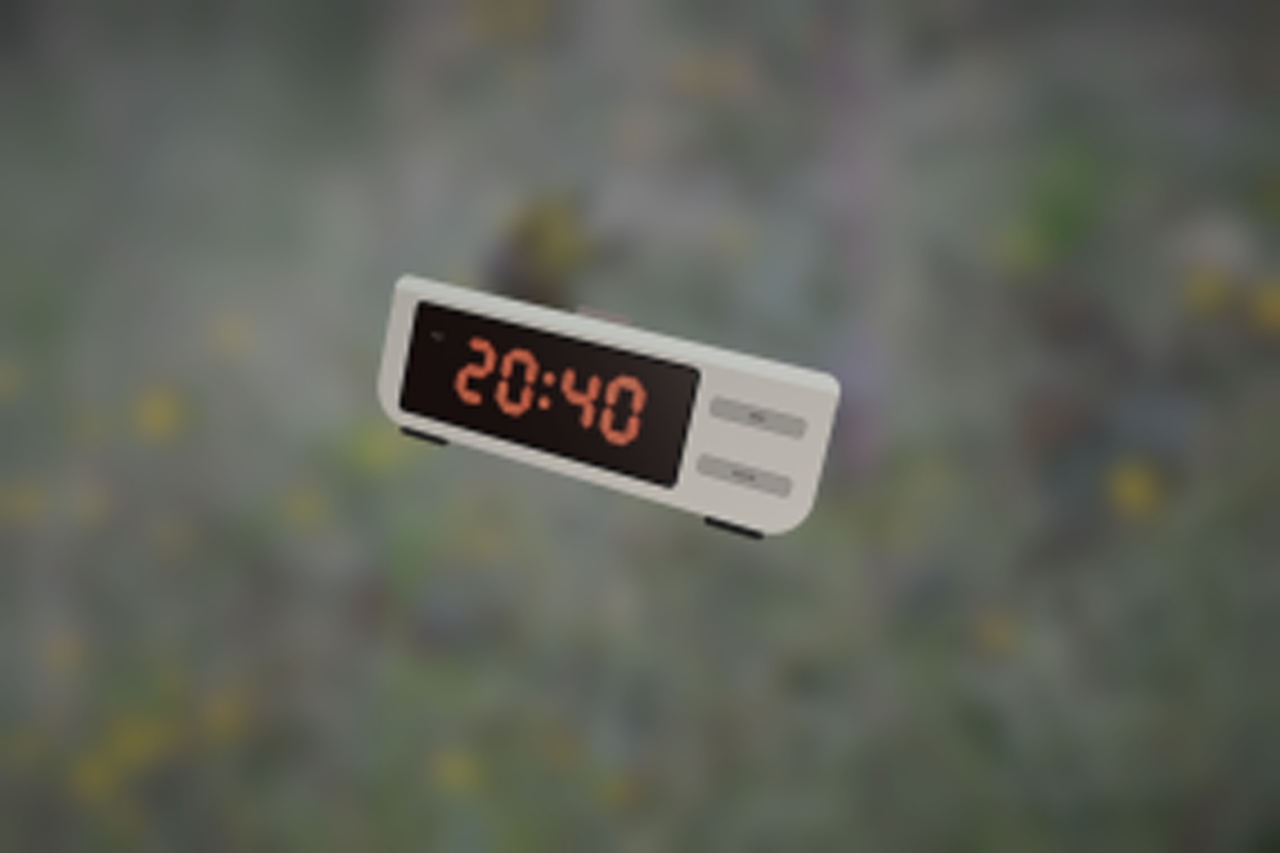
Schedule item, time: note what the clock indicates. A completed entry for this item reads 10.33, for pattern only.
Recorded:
20.40
